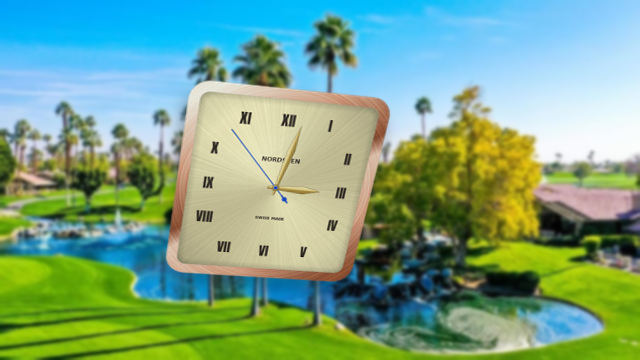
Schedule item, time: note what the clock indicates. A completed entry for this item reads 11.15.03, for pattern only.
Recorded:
3.01.53
